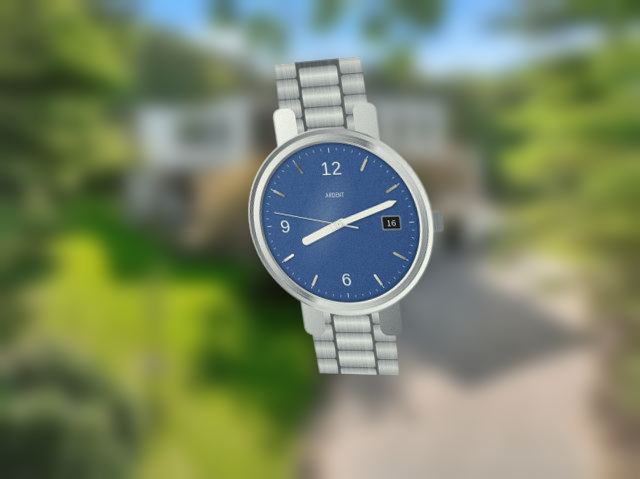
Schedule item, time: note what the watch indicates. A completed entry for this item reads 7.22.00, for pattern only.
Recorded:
8.11.47
